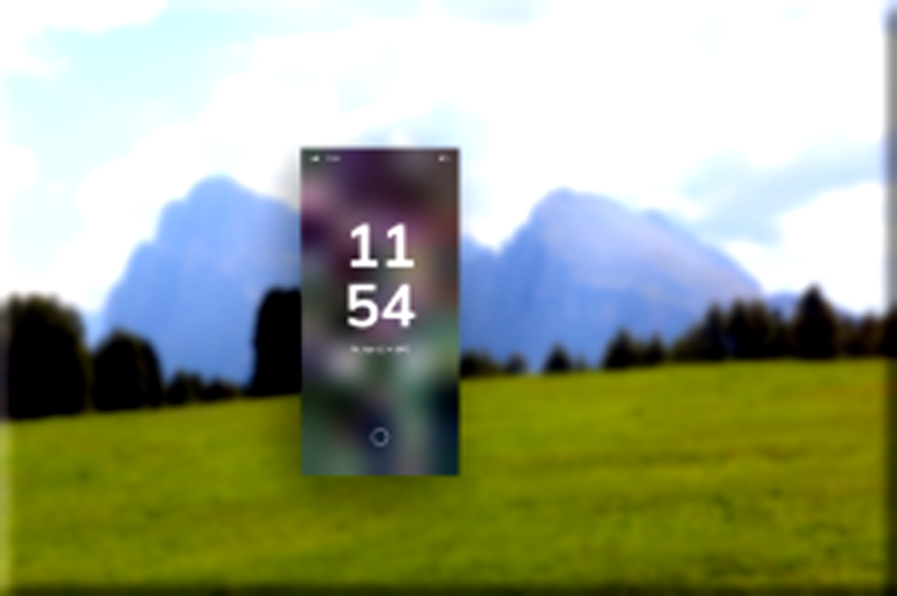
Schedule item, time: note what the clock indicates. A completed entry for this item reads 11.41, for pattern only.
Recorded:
11.54
